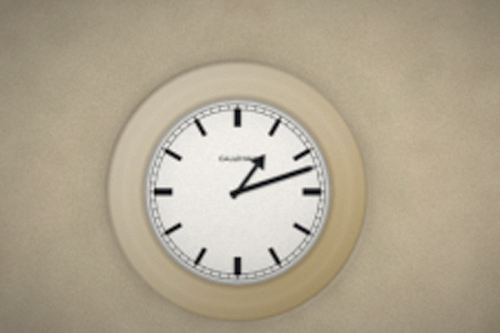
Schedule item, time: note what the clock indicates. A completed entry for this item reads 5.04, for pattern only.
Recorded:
1.12
